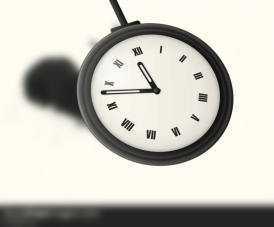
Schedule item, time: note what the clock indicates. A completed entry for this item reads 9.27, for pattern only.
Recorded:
11.48
